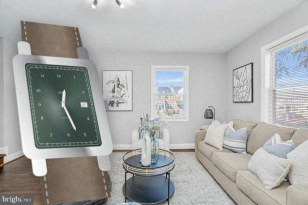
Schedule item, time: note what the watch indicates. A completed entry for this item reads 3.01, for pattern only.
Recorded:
12.27
